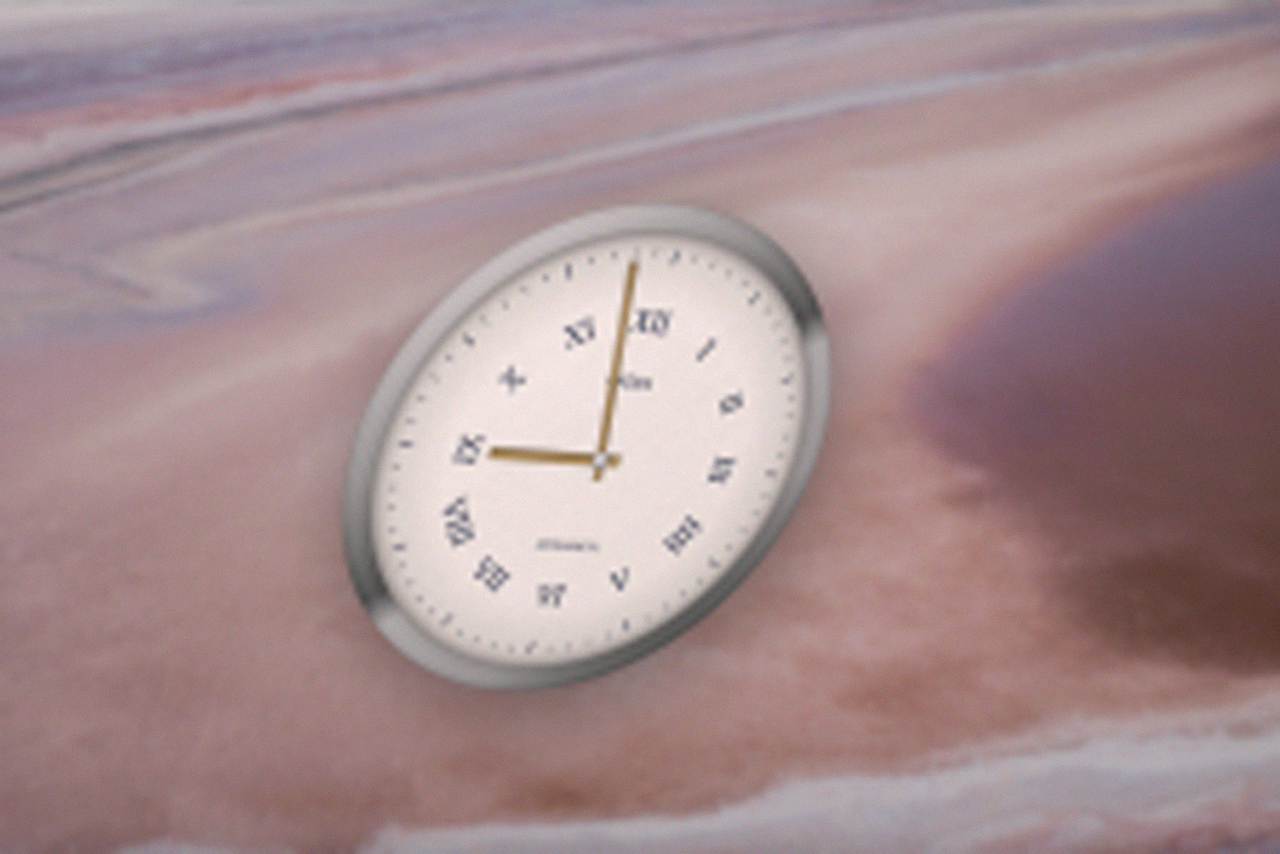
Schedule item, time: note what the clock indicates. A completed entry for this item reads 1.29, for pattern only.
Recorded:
8.58
